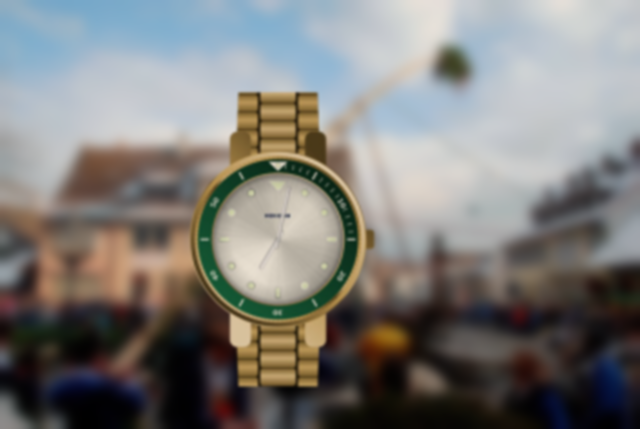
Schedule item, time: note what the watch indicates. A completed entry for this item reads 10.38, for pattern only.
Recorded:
7.02
